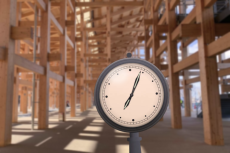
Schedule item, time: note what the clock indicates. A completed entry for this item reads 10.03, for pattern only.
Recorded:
7.04
